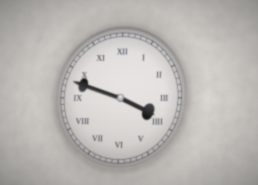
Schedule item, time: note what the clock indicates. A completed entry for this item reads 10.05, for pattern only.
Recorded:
3.48
